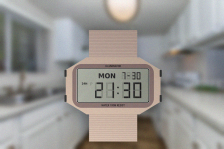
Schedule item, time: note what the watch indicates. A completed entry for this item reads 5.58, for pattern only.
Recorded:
21.30
